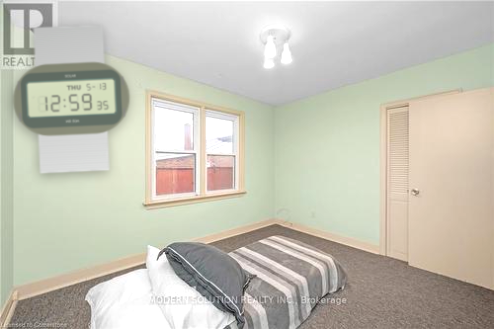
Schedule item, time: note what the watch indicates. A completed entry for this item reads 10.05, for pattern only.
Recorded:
12.59
